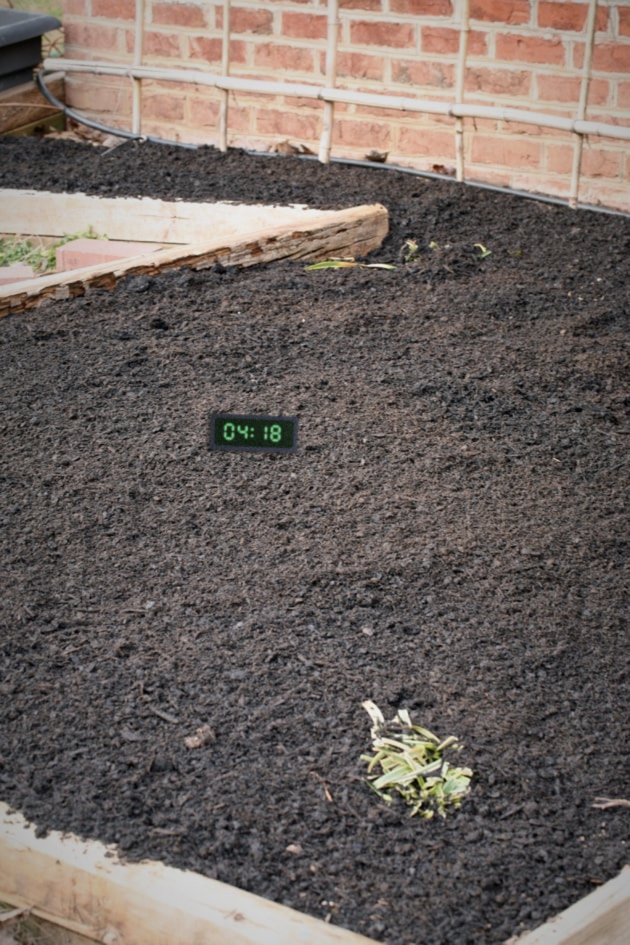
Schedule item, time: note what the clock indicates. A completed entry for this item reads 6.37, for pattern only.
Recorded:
4.18
